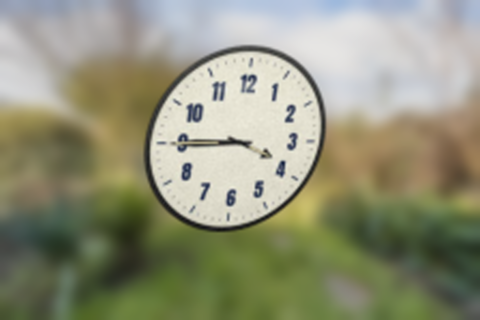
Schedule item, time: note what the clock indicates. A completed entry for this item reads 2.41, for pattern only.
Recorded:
3.45
